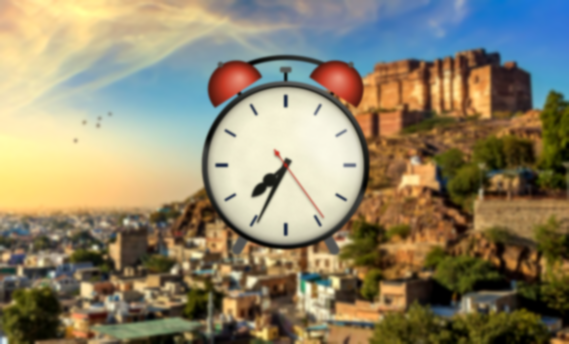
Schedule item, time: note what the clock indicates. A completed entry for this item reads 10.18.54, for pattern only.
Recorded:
7.34.24
